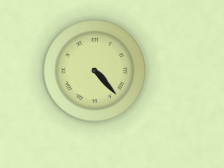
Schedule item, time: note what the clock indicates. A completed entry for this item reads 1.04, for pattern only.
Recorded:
4.23
